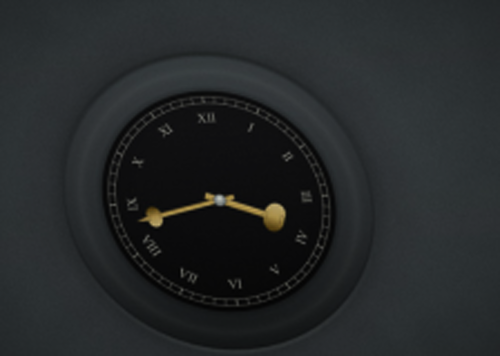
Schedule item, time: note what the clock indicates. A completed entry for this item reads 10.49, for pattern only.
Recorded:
3.43
